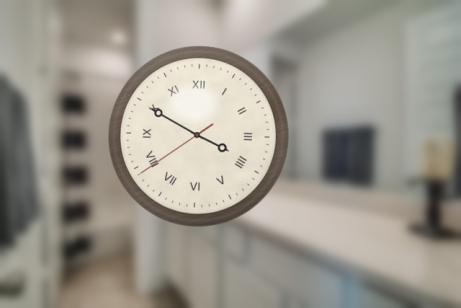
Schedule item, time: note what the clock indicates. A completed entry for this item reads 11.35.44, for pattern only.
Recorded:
3.49.39
